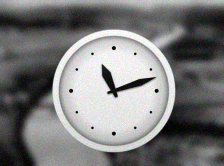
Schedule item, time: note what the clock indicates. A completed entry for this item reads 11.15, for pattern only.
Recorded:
11.12
